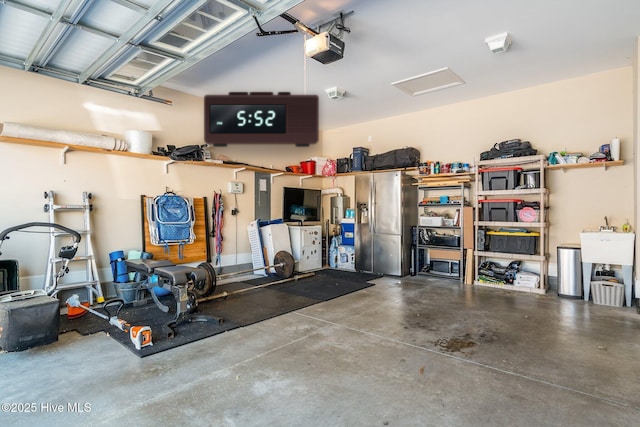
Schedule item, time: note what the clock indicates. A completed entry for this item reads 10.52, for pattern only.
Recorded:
5.52
